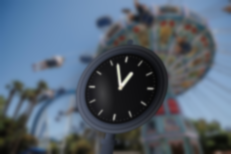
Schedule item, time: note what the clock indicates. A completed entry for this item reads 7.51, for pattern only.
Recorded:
12.57
